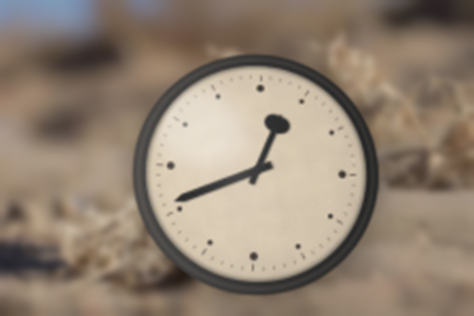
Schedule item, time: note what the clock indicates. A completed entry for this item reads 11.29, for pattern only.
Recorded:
12.41
